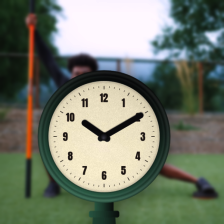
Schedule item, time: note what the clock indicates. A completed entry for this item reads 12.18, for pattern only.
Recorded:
10.10
